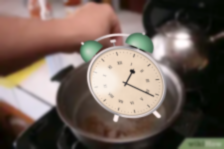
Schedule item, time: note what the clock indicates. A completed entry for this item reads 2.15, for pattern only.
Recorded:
1.21
